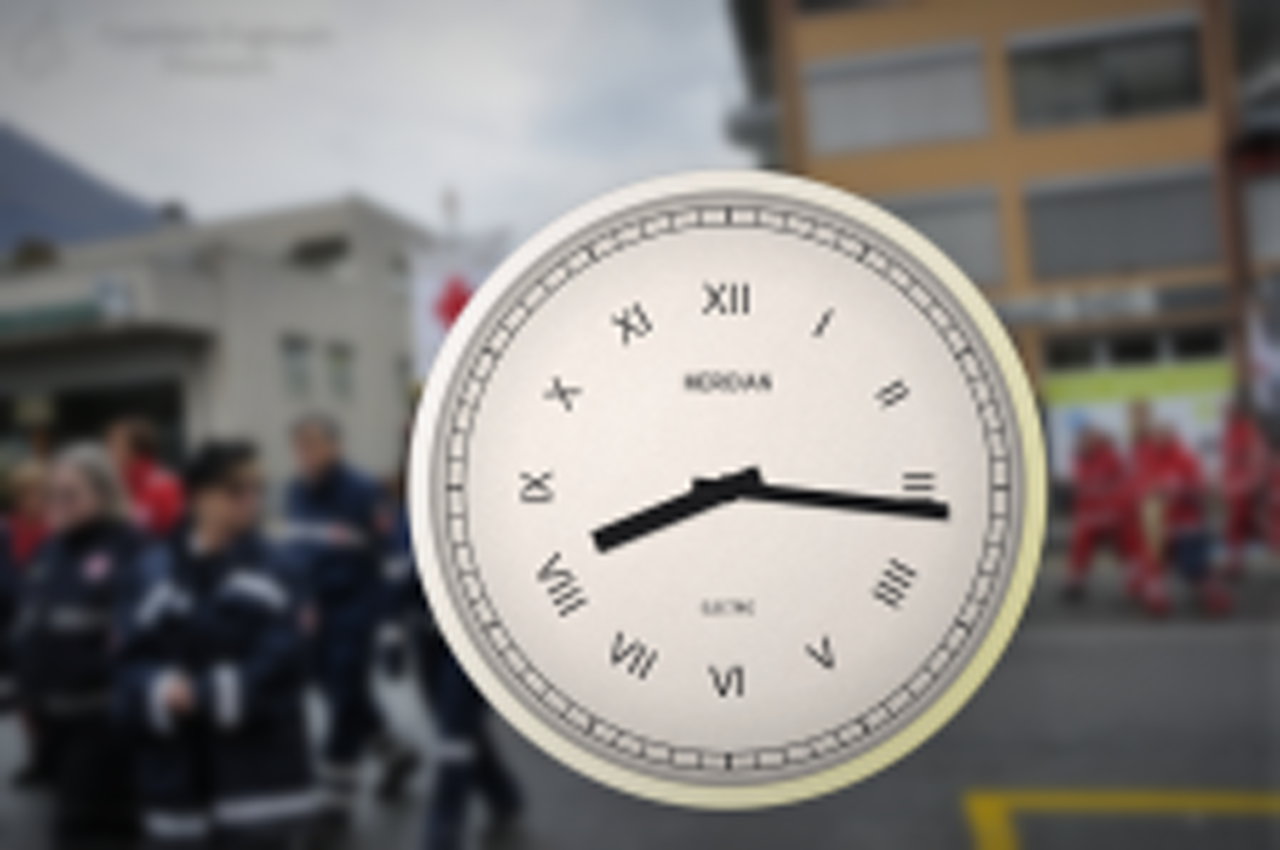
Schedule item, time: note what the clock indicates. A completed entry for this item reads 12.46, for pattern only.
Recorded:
8.16
